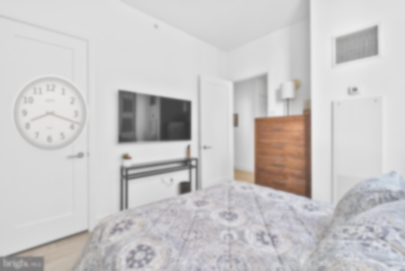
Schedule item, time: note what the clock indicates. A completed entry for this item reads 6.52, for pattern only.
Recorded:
8.18
